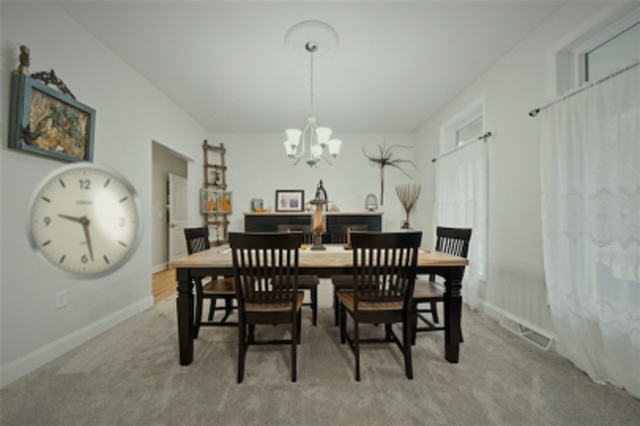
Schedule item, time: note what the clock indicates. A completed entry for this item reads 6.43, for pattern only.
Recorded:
9.28
